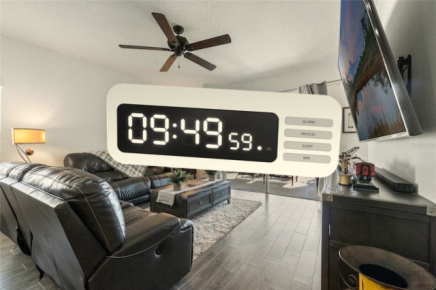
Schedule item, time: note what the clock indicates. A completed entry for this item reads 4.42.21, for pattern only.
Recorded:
9.49.59
